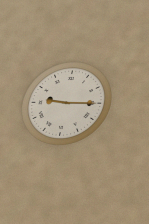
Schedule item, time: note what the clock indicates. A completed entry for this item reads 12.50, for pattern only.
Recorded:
9.15
